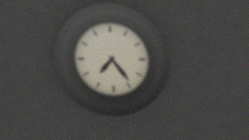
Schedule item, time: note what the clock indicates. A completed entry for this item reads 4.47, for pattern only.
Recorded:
7.24
